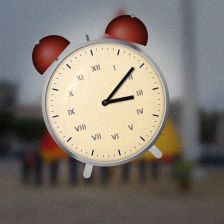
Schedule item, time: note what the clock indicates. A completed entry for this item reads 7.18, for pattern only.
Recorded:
3.09
